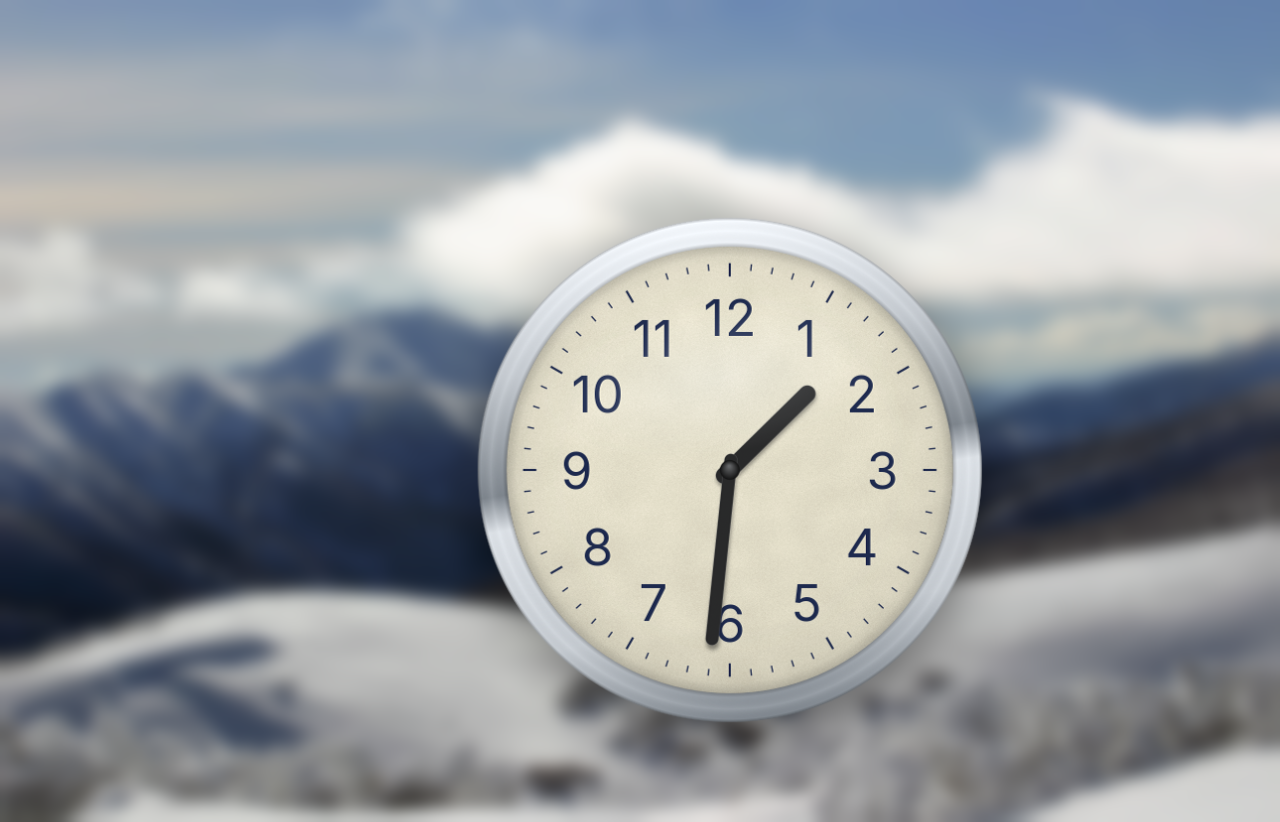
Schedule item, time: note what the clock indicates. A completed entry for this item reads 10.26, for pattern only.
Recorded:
1.31
